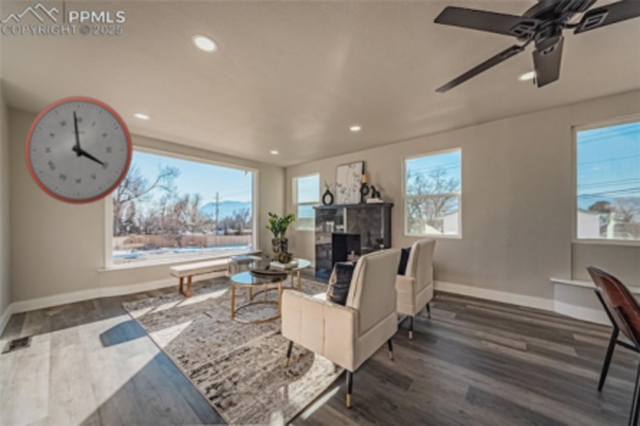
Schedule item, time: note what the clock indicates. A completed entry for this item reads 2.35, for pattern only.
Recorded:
3.59
